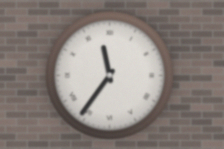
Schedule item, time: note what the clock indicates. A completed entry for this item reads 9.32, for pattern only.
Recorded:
11.36
